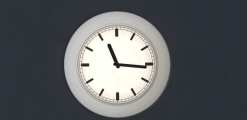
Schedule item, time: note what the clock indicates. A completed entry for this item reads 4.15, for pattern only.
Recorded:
11.16
